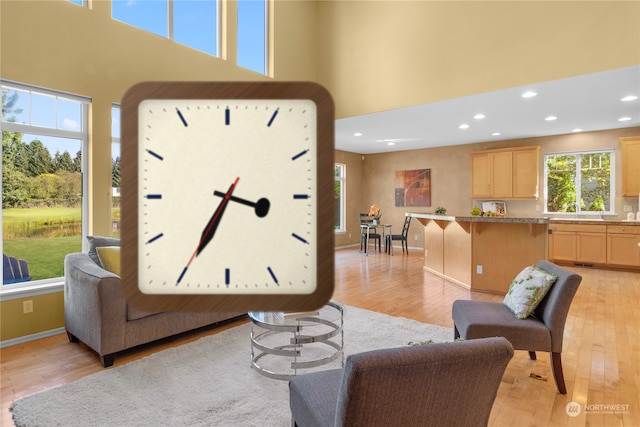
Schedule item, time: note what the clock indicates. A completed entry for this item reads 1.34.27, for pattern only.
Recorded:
3.34.35
